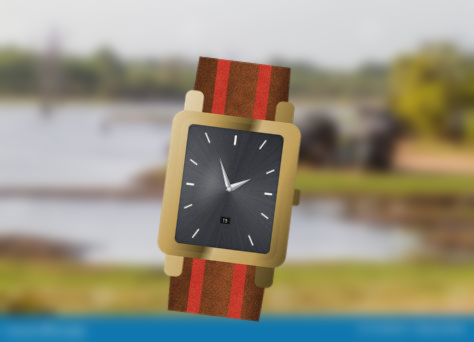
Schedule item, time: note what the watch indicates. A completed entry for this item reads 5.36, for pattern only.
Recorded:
1.56
